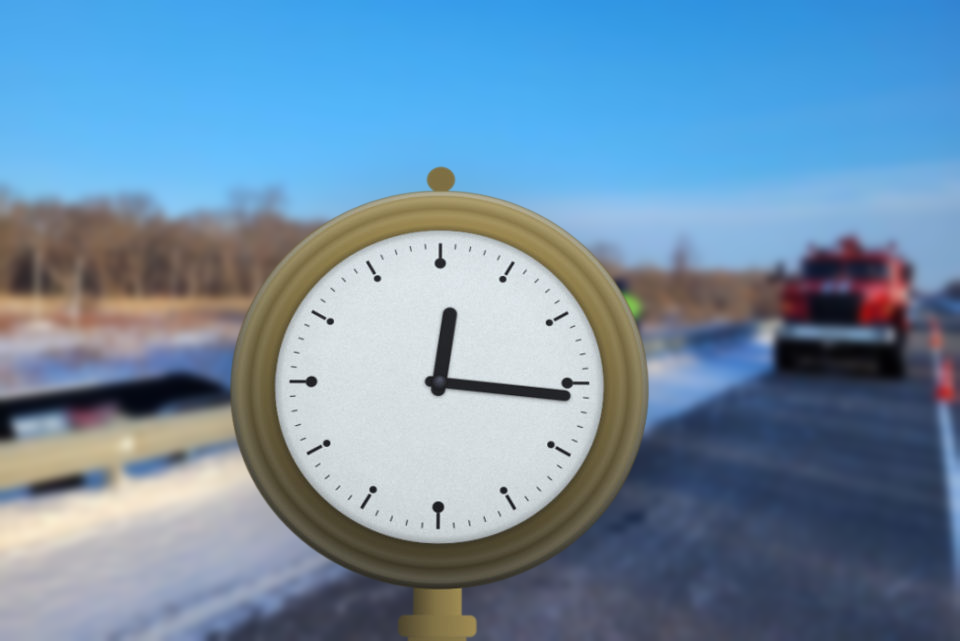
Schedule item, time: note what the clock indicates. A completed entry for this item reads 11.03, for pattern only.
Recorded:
12.16
